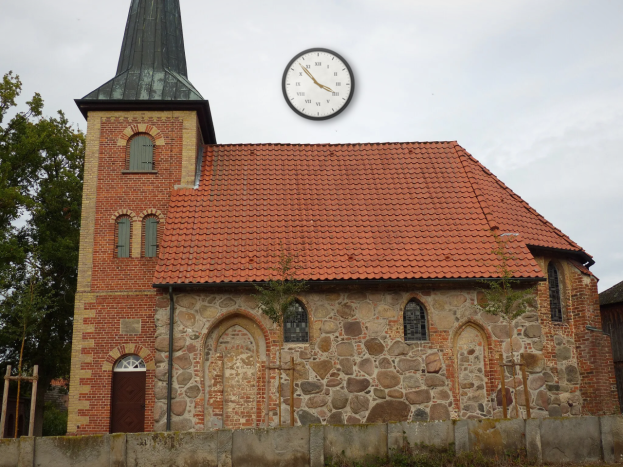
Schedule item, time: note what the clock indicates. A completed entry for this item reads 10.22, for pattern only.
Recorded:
3.53
